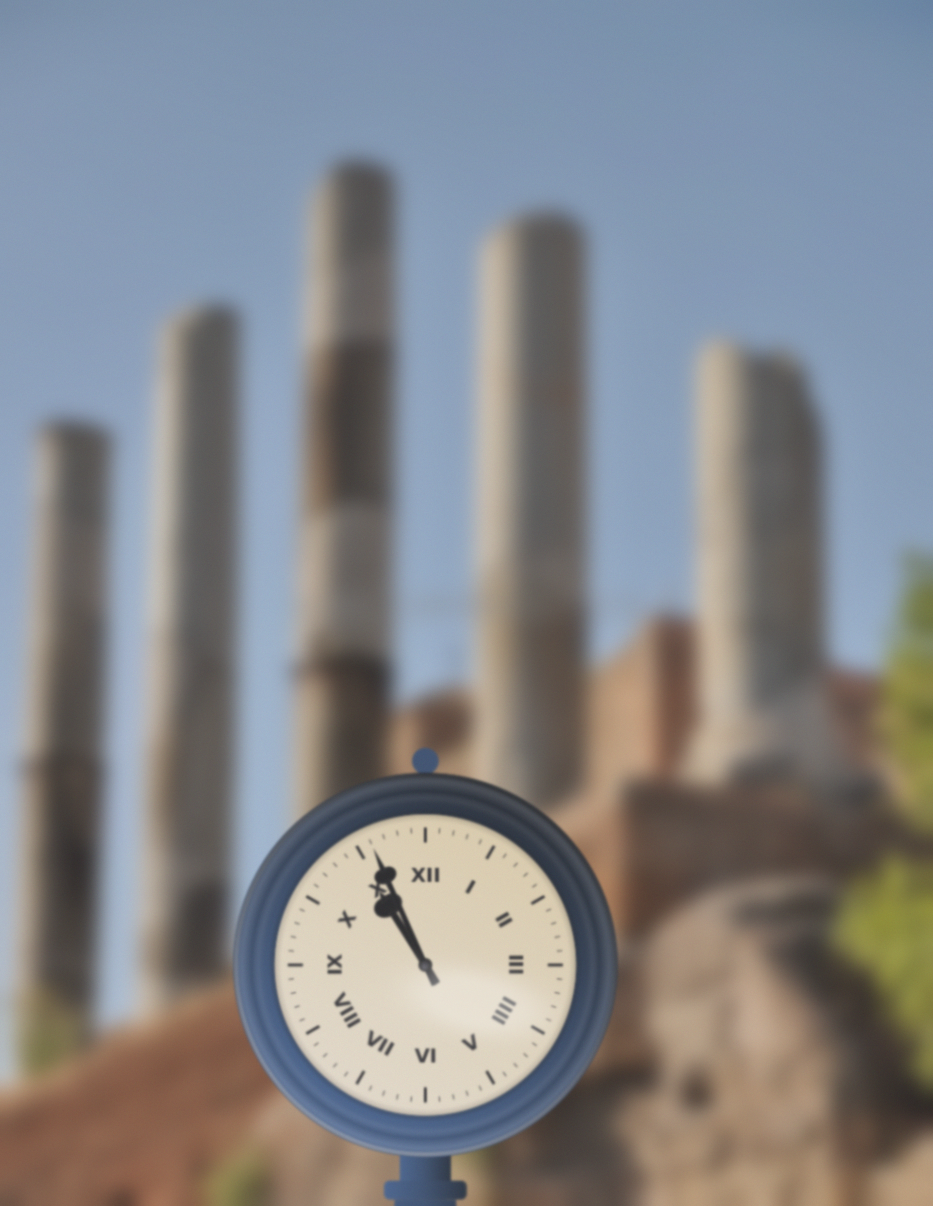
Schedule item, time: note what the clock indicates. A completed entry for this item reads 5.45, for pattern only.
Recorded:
10.56
